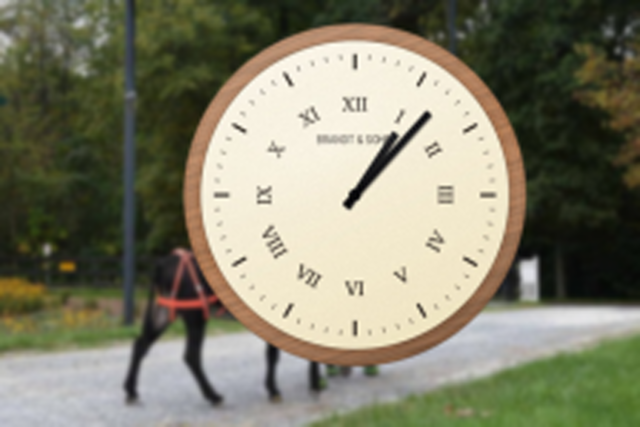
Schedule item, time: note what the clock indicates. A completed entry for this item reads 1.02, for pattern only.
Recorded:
1.07
